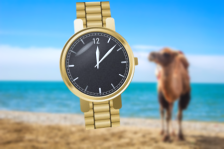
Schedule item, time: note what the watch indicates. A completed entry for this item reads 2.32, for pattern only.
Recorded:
12.08
